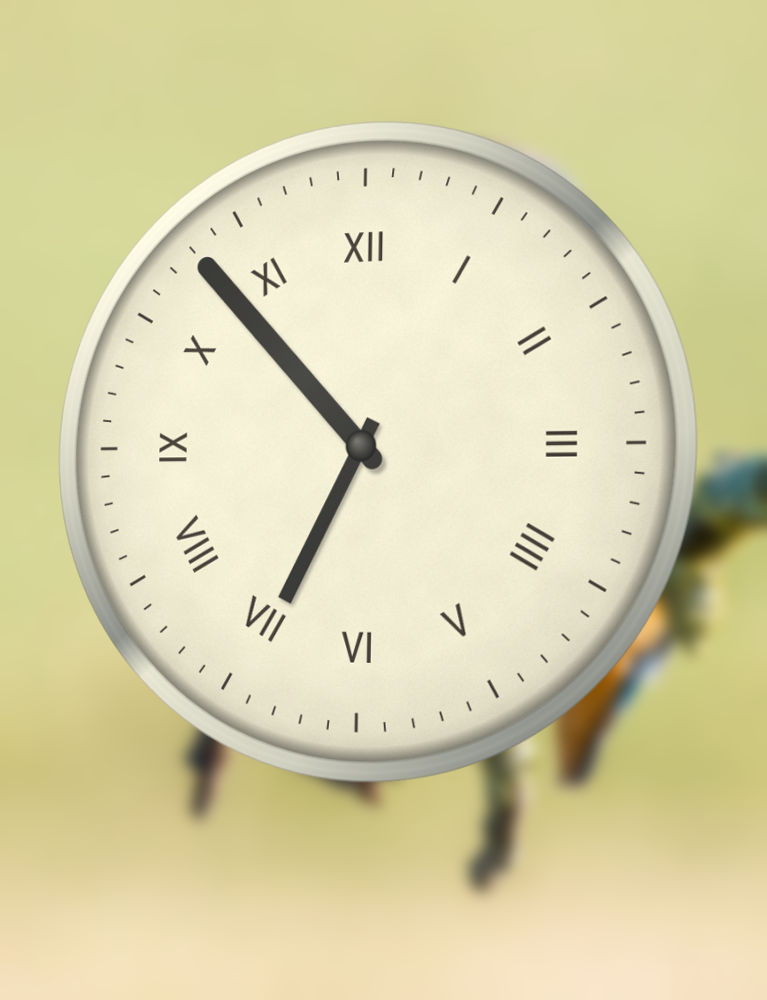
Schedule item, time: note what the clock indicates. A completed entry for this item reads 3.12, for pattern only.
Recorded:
6.53
